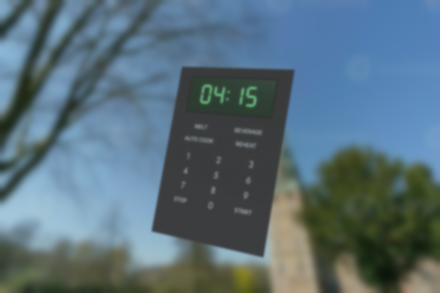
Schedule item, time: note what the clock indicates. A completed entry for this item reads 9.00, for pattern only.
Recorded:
4.15
